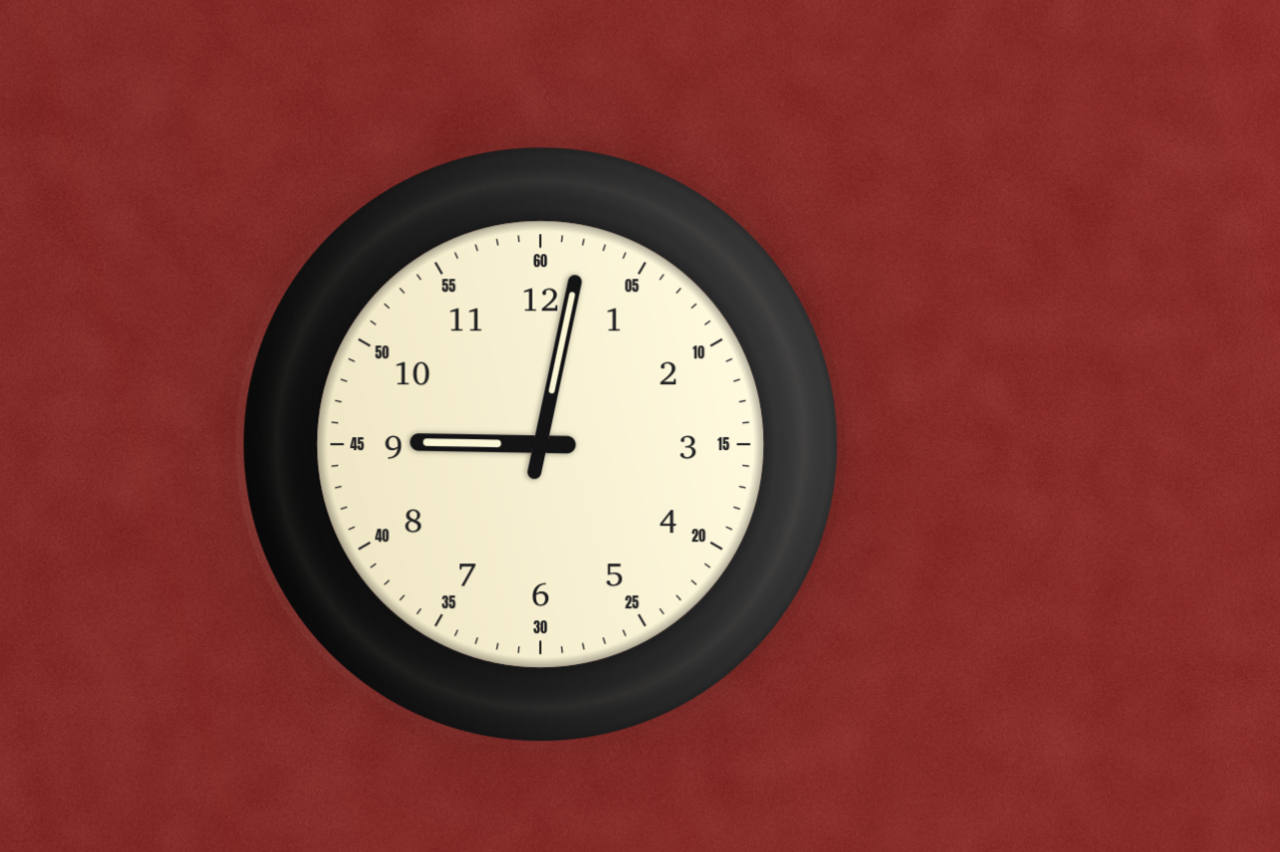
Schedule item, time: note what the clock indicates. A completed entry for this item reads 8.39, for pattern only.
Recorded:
9.02
